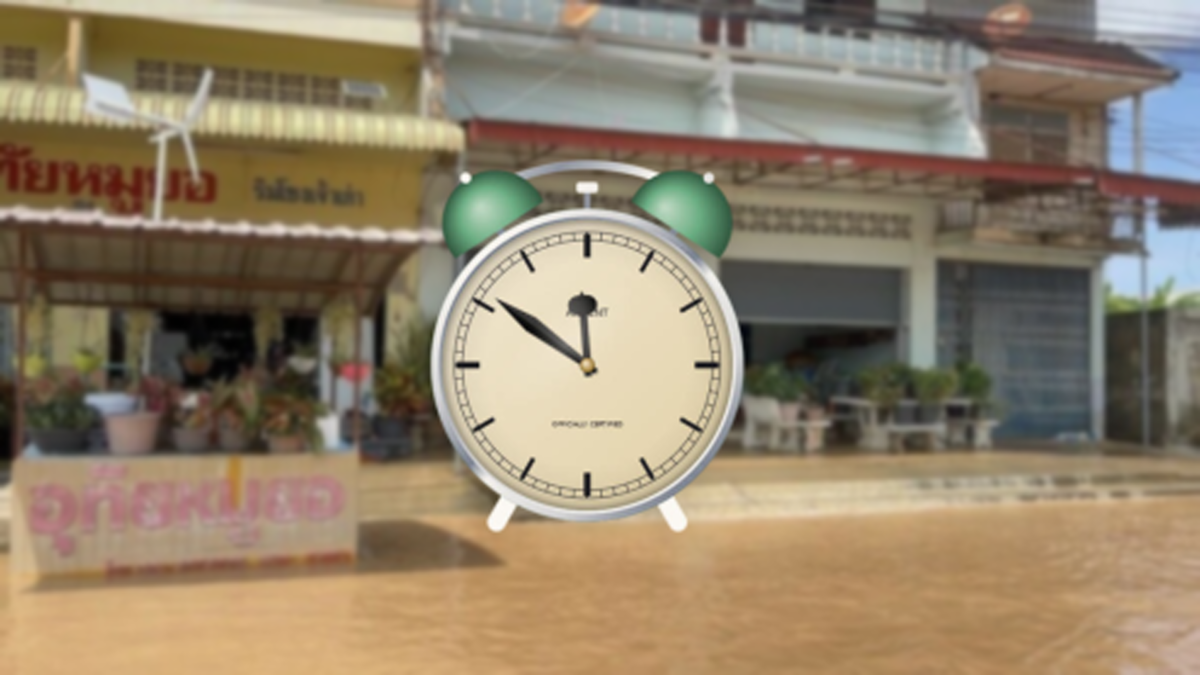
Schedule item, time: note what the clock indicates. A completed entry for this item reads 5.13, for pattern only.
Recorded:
11.51
